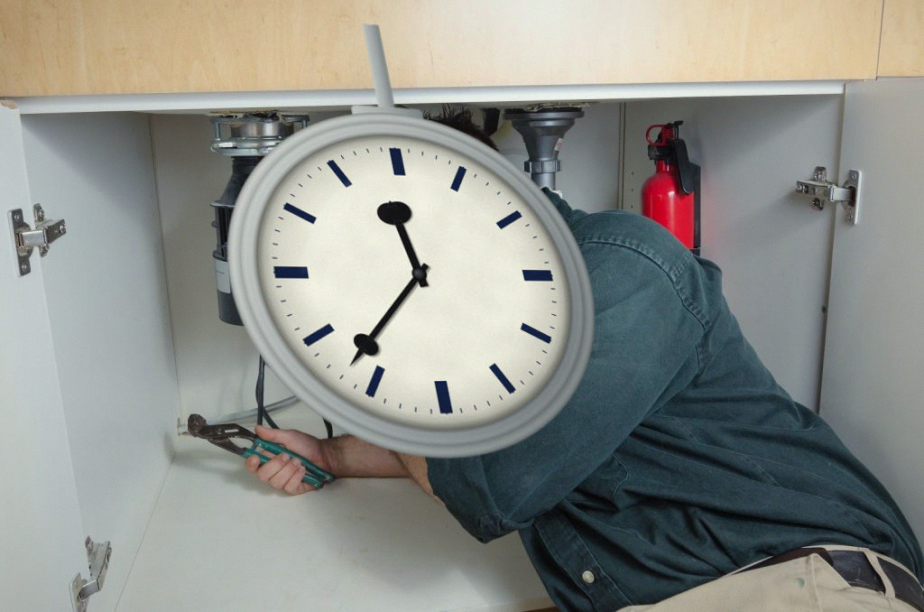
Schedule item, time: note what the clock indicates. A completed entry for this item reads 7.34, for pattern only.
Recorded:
11.37
